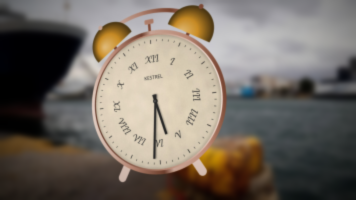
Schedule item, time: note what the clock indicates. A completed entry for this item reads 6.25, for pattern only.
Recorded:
5.31
